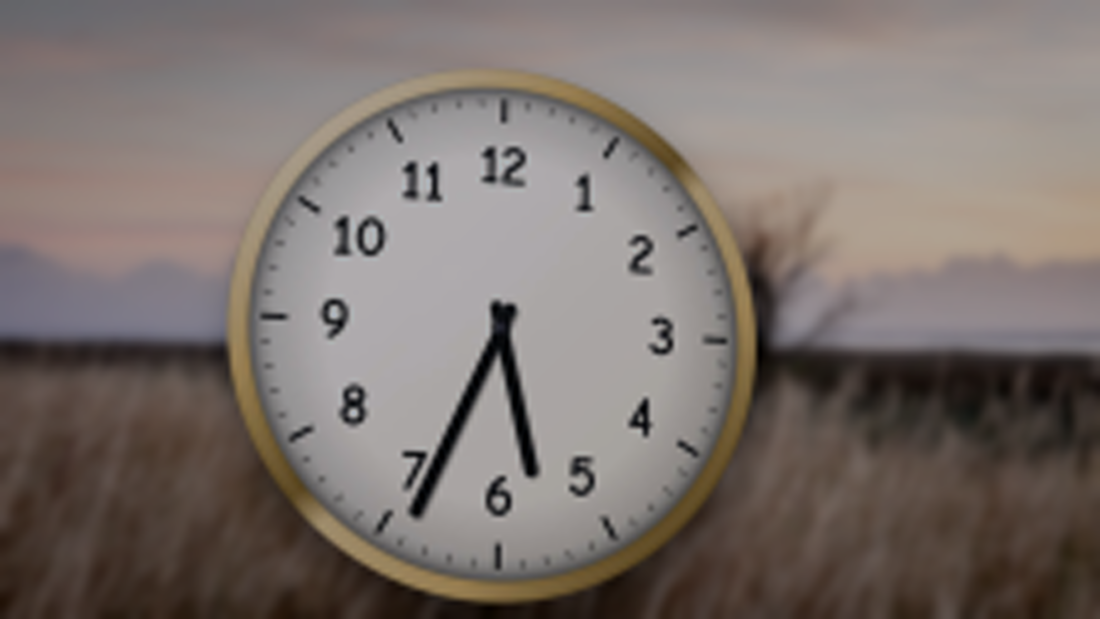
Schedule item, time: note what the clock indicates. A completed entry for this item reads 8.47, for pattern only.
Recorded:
5.34
